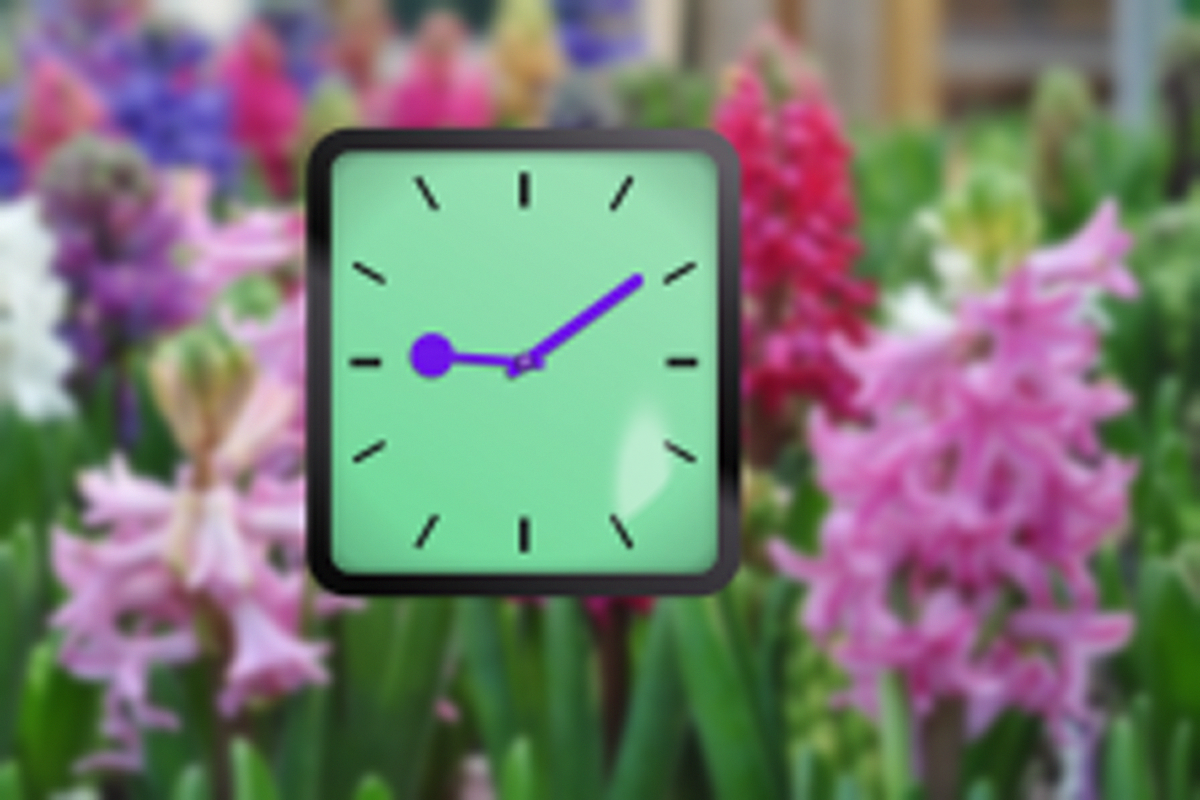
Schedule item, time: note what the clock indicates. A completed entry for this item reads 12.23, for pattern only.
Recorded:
9.09
